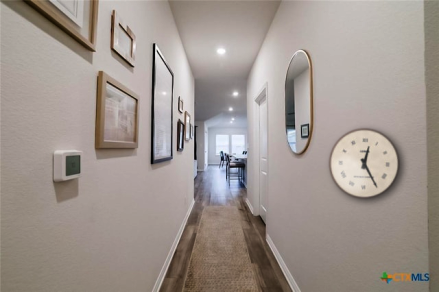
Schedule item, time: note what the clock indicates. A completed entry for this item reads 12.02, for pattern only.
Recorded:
12.25
